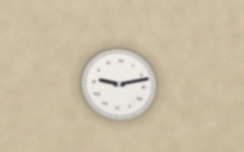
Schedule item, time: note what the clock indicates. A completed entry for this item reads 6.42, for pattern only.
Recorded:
9.12
